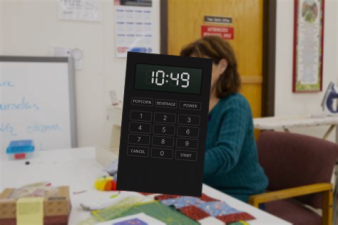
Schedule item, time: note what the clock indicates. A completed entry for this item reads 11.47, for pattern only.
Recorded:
10.49
